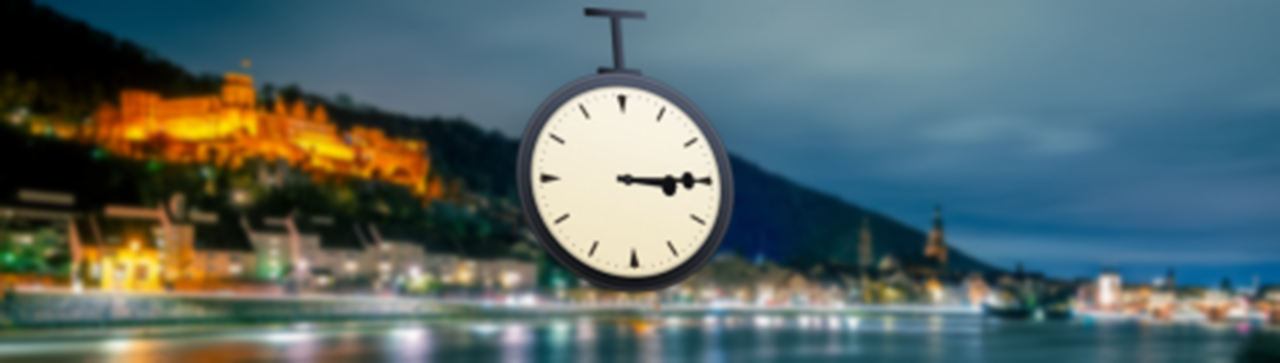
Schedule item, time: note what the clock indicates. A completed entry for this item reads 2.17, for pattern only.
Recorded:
3.15
